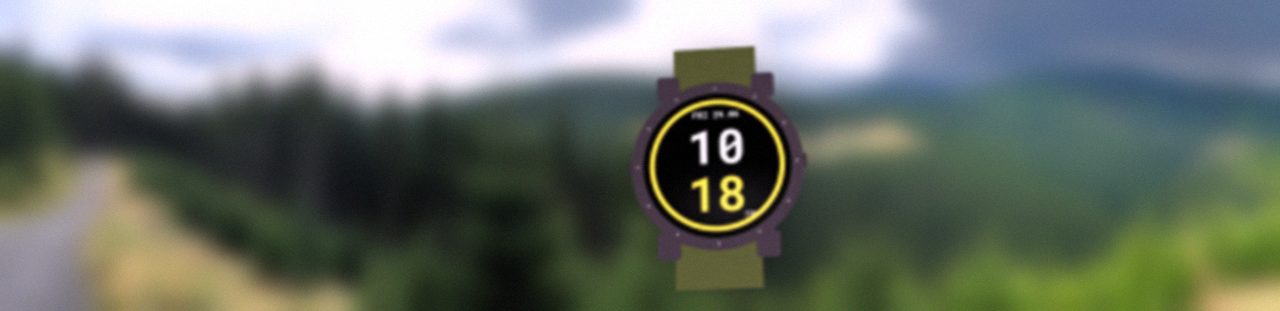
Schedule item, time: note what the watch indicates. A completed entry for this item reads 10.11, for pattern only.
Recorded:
10.18
